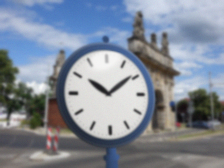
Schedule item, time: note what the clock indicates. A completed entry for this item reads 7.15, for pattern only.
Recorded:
10.09
